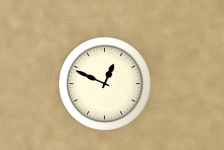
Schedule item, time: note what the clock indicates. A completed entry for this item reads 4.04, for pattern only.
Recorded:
12.49
